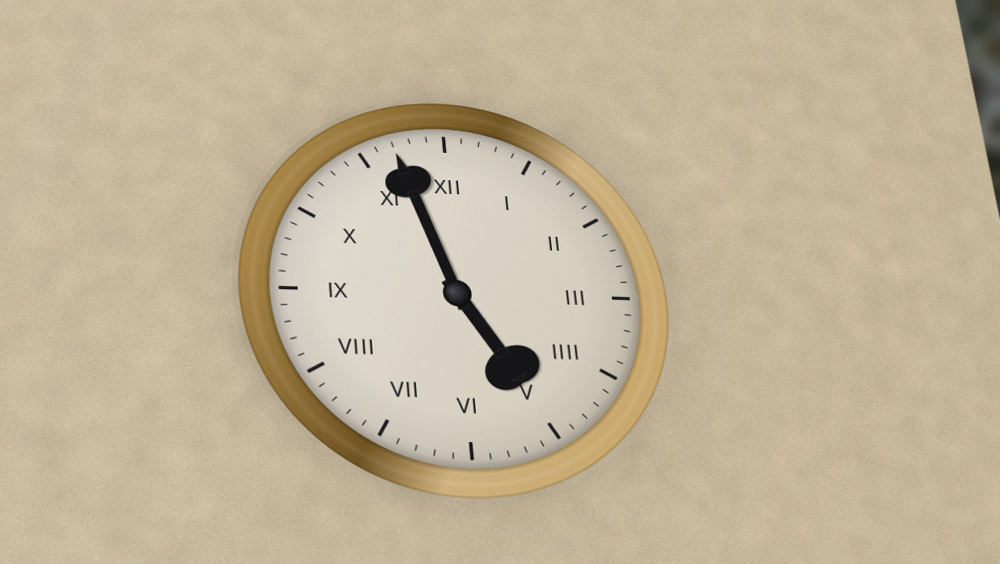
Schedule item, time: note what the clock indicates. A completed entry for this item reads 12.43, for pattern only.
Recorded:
4.57
